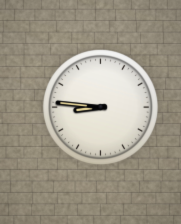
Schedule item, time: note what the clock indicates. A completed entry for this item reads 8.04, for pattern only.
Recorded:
8.46
